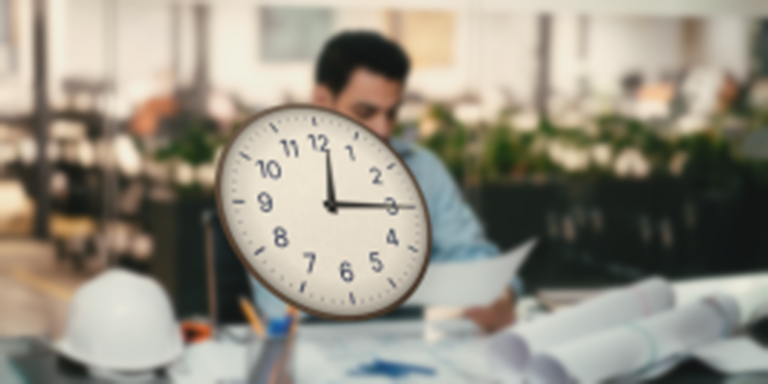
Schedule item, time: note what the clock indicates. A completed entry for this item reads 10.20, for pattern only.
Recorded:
12.15
